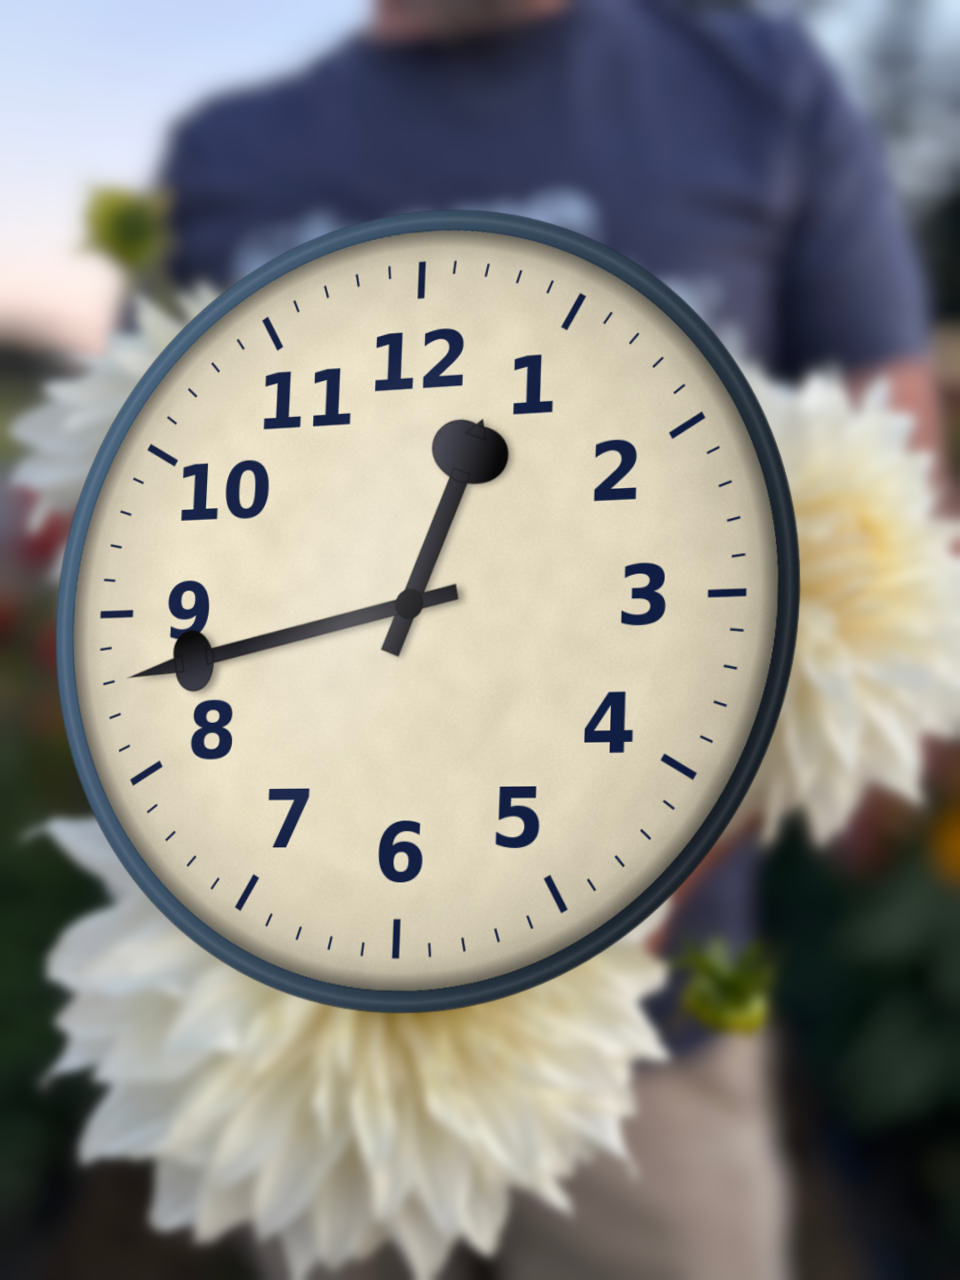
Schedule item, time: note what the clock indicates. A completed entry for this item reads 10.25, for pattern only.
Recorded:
12.43
